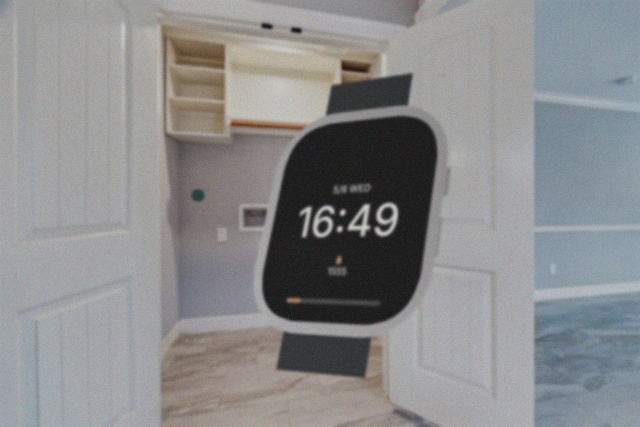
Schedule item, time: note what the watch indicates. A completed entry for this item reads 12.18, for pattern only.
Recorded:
16.49
